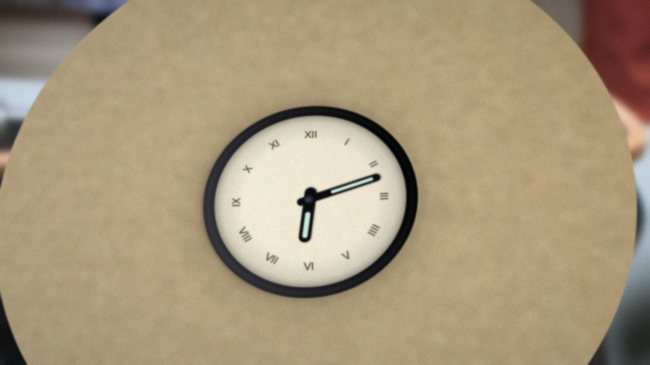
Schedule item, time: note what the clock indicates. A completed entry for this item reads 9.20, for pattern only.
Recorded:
6.12
